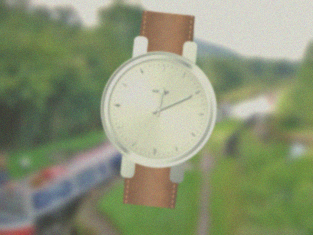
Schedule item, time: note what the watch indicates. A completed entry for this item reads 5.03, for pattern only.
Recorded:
12.10
